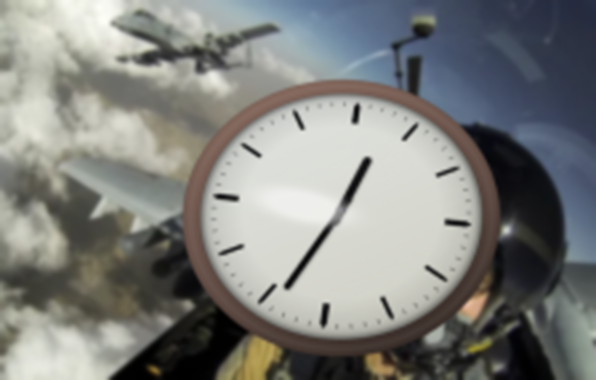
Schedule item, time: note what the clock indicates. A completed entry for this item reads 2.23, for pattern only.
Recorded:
12.34
